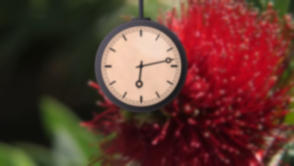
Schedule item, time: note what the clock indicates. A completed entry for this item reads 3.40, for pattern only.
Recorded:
6.13
